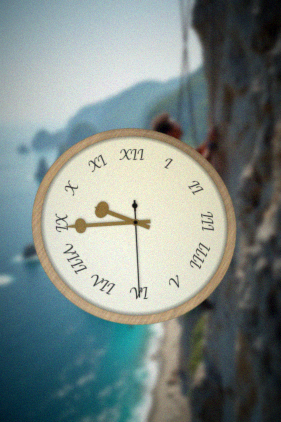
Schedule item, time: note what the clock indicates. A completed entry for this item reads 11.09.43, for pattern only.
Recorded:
9.44.30
